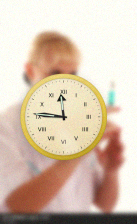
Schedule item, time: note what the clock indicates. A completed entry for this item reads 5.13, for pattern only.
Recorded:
11.46
